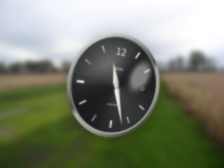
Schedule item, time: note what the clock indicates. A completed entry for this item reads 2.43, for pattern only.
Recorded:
11.27
